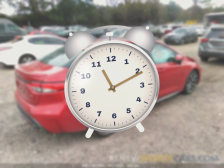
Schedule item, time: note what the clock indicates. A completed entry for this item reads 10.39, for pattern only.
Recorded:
11.11
